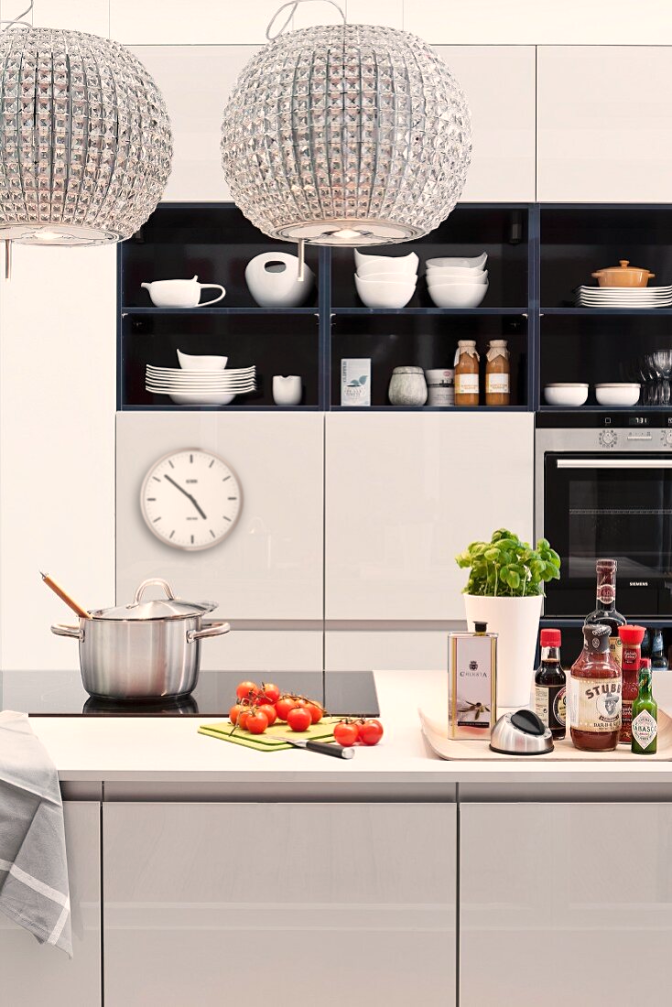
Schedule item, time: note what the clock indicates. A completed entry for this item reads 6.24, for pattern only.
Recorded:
4.52
